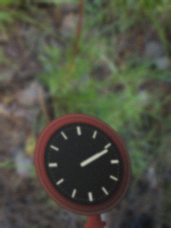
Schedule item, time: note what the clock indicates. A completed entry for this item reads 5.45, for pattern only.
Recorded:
2.11
